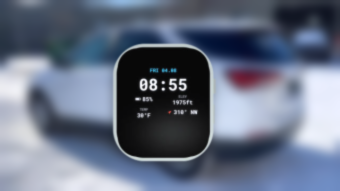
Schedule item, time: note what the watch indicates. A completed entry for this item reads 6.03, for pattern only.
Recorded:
8.55
